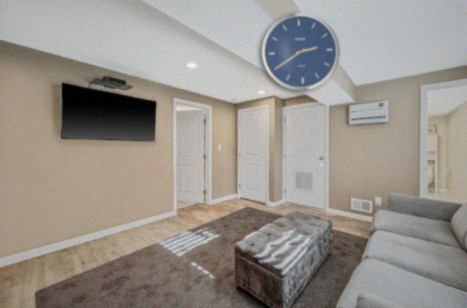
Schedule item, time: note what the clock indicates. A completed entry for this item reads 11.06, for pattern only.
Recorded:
2.40
